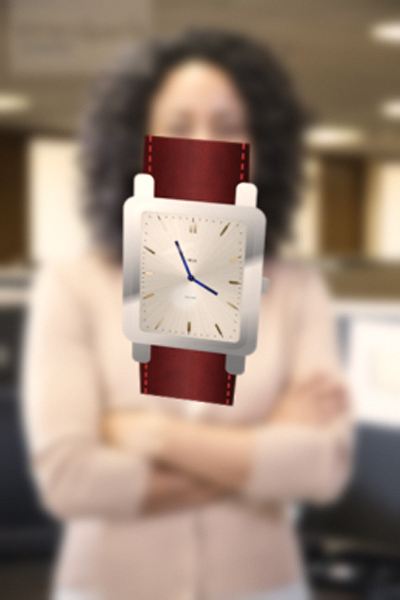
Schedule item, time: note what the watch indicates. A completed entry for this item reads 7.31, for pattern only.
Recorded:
3.56
